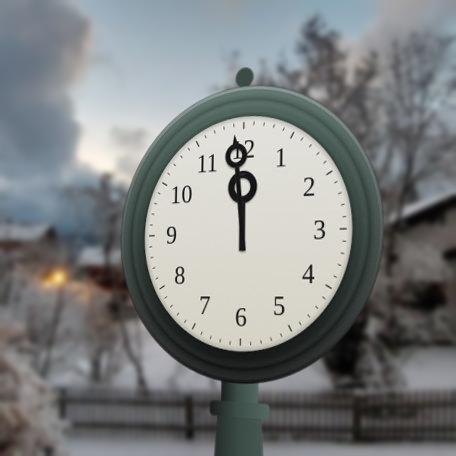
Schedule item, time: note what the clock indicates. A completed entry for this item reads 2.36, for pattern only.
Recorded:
11.59
